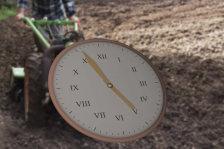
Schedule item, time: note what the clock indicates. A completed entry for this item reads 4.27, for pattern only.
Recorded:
4.56
